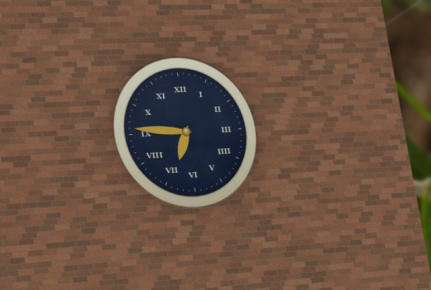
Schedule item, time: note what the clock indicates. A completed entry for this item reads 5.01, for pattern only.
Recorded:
6.46
